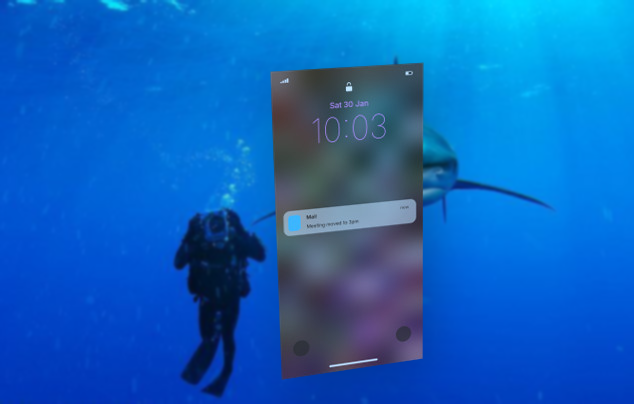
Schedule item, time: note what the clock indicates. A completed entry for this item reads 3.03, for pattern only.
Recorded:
10.03
